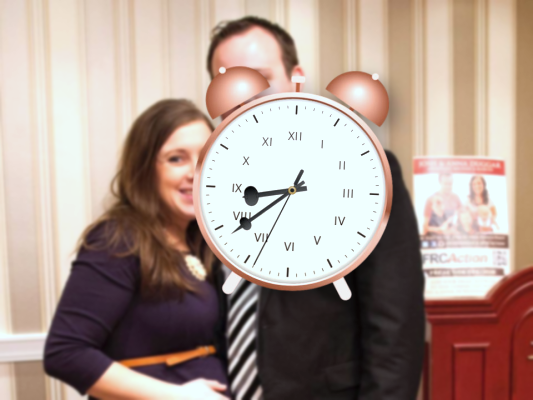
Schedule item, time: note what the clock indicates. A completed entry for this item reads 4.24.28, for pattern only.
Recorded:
8.38.34
